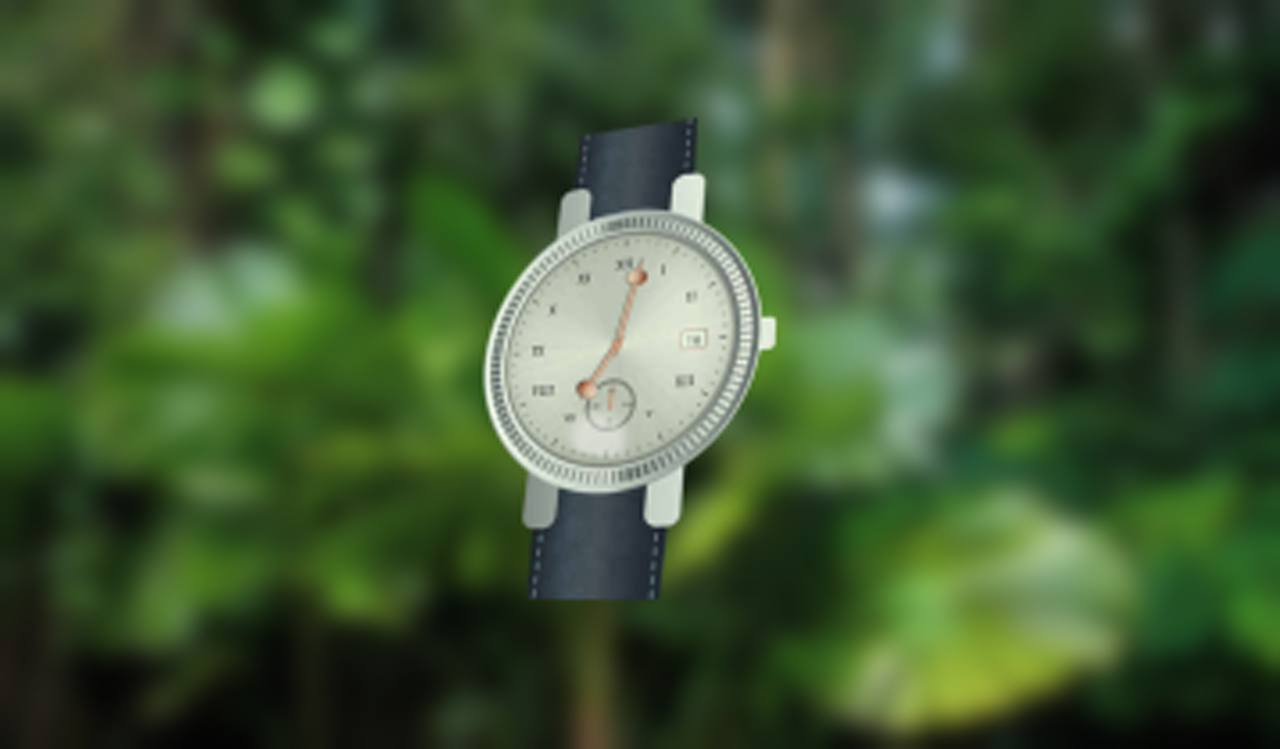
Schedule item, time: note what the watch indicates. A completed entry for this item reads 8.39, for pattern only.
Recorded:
7.02
